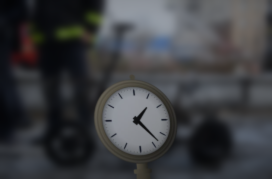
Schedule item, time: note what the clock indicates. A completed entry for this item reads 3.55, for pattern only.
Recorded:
1.23
